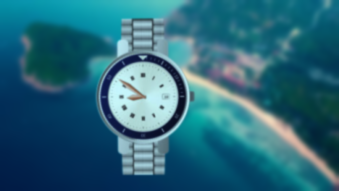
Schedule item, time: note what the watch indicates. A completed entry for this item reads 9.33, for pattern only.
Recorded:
8.51
